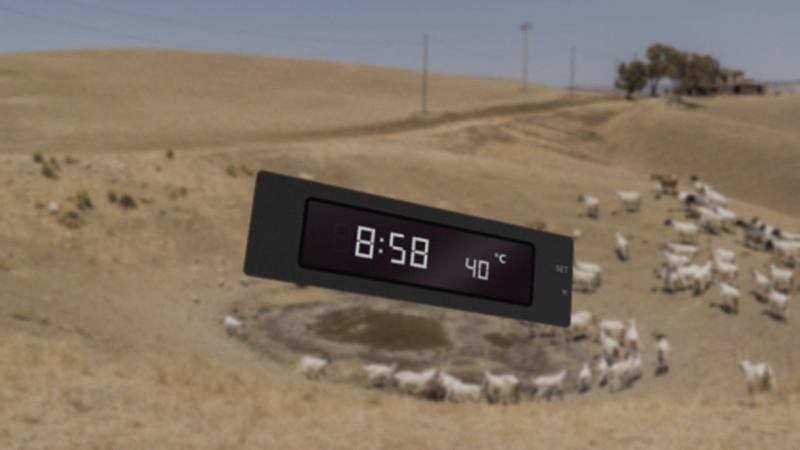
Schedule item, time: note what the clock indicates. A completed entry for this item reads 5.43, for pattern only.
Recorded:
8.58
